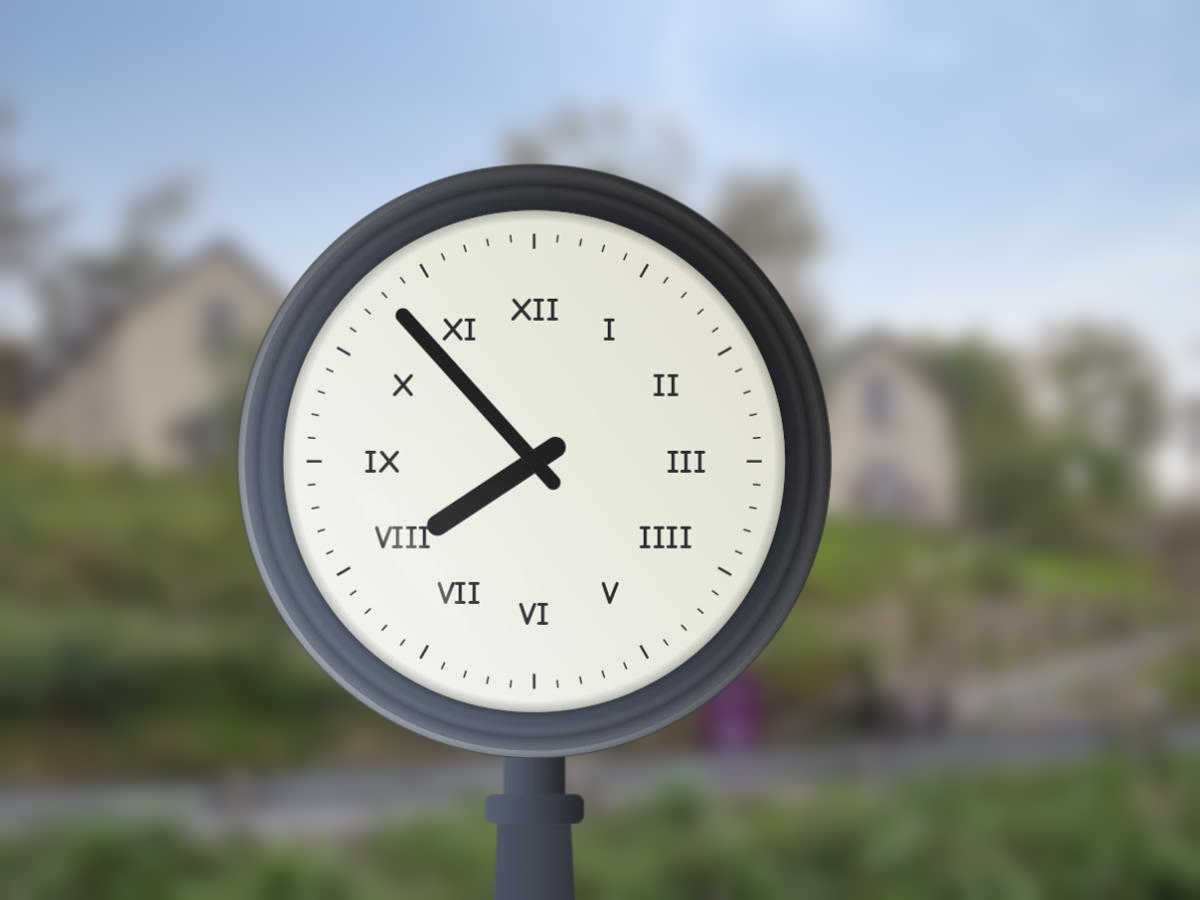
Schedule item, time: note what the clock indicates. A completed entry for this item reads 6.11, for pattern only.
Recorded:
7.53
